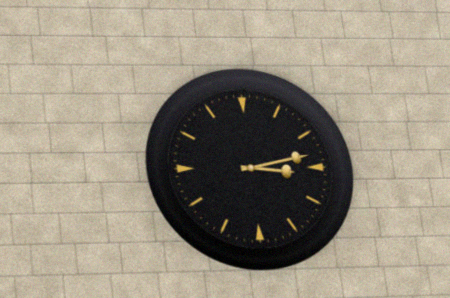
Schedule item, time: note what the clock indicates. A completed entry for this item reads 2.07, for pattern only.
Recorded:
3.13
